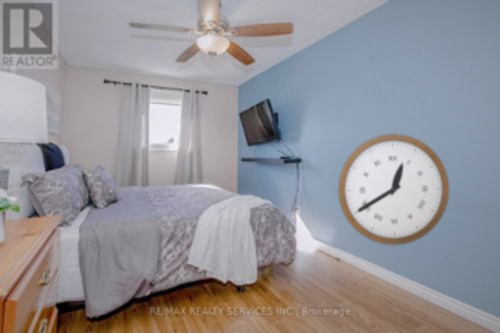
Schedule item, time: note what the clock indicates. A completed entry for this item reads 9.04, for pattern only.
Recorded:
12.40
